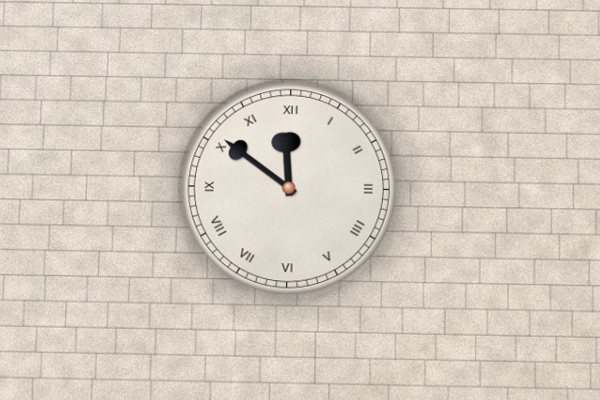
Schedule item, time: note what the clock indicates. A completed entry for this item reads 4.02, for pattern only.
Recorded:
11.51
